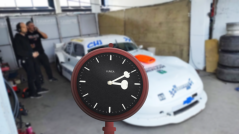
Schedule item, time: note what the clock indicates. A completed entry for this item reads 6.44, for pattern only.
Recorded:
3.10
